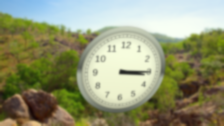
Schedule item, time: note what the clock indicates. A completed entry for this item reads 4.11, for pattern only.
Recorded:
3.15
